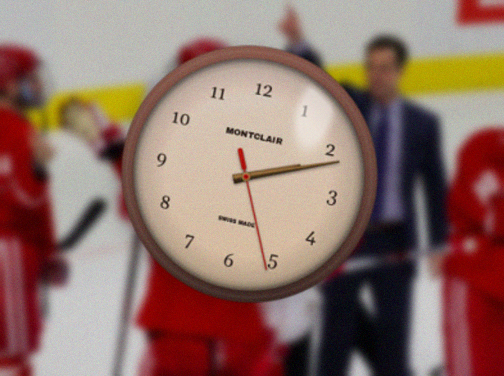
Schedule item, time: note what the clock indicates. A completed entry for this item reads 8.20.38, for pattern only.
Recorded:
2.11.26
